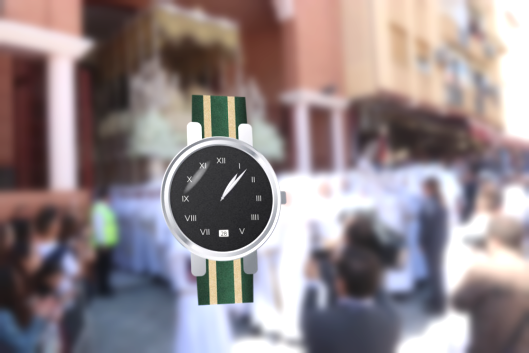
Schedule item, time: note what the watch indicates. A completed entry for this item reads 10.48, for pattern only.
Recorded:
1.07
